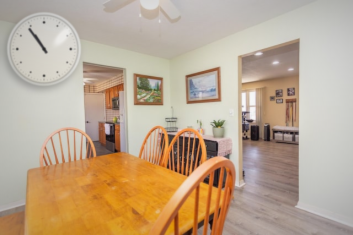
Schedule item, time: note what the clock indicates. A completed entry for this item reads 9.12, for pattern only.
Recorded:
10.54
